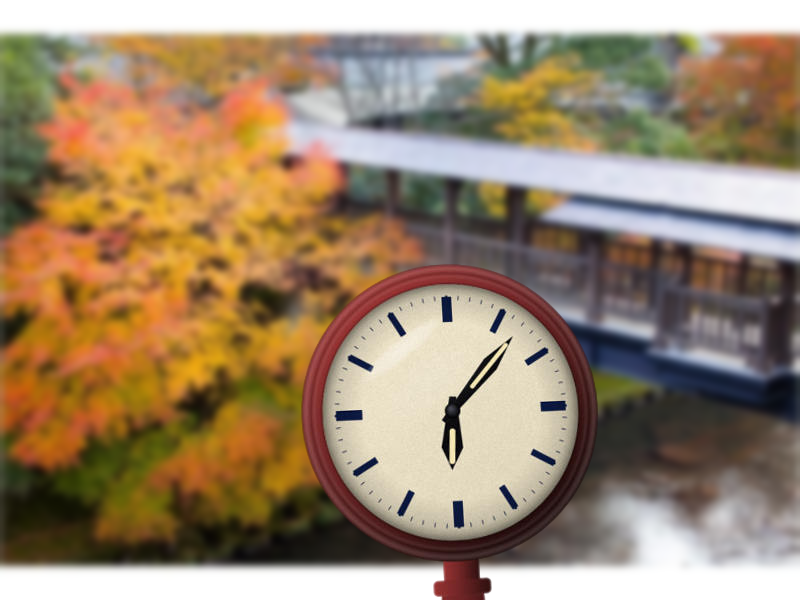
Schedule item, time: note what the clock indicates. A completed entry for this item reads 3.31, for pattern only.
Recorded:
6.07
